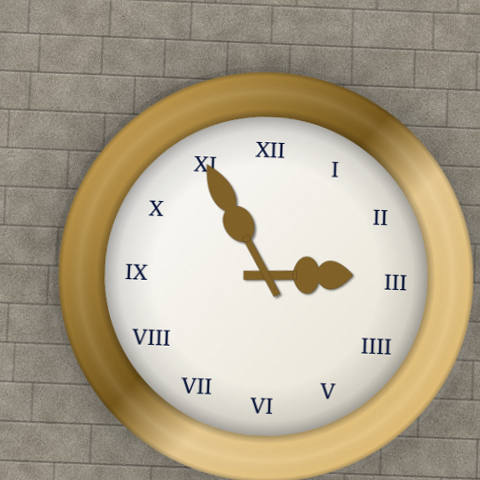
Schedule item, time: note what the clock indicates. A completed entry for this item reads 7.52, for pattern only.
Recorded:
2.55
